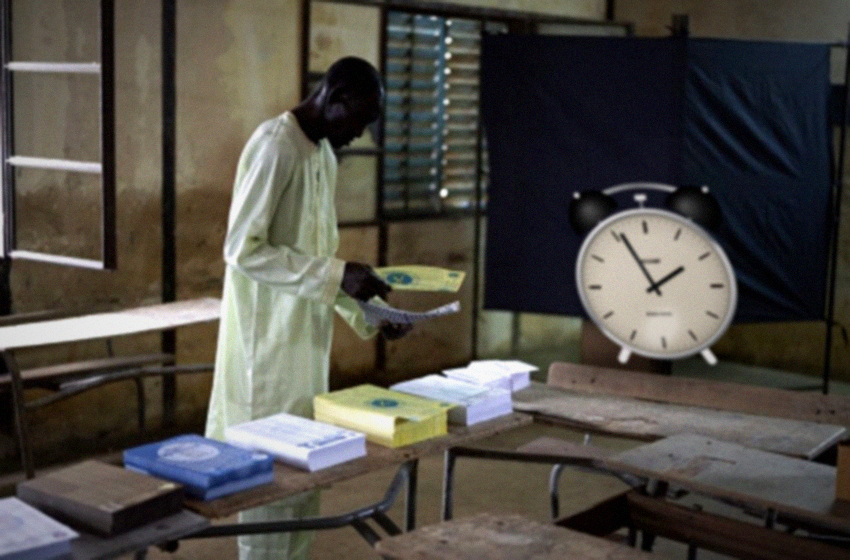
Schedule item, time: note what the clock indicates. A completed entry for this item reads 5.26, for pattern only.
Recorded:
1.56
